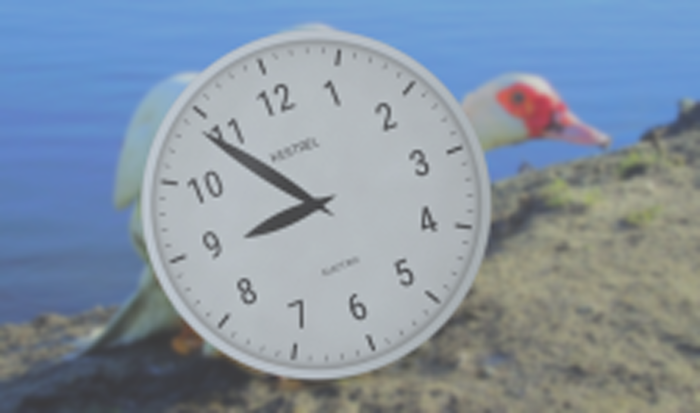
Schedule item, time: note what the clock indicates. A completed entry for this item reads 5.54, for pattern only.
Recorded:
8.54
